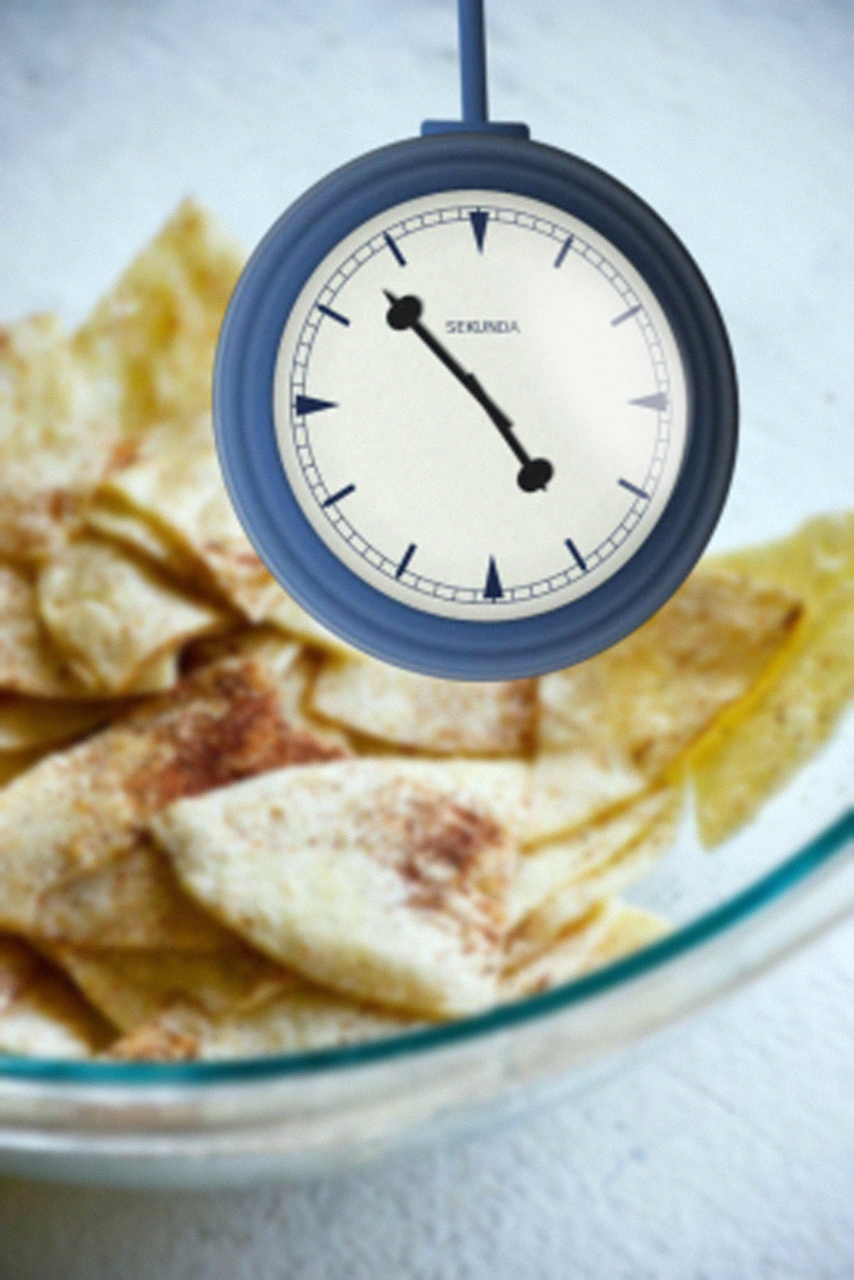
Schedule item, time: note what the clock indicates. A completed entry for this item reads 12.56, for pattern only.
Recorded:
4.53
